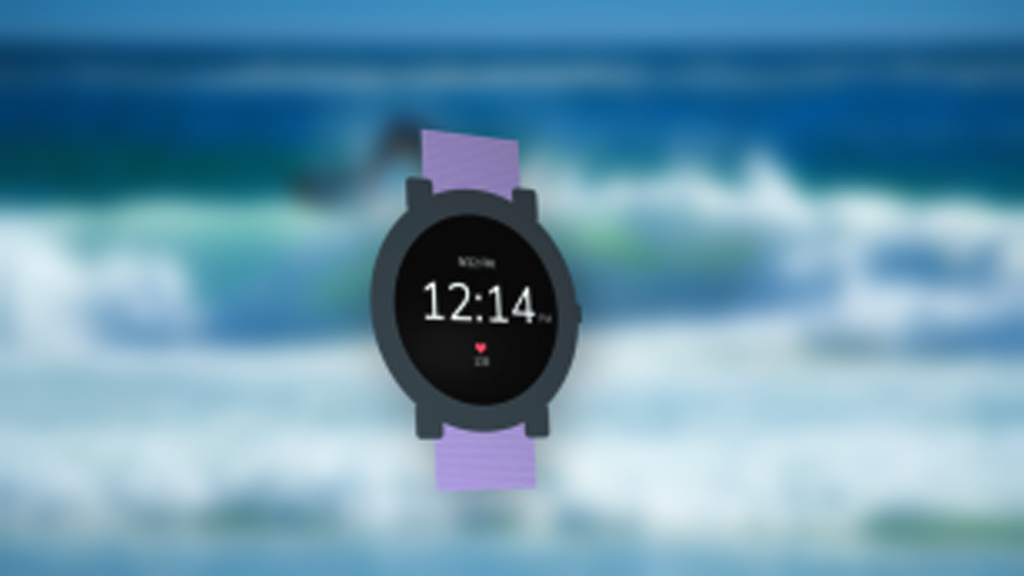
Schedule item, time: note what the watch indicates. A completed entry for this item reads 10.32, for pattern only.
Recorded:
12.14
